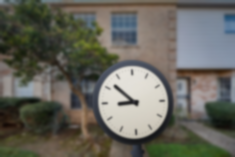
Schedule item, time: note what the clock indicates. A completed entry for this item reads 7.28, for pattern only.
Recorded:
8.52
